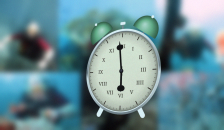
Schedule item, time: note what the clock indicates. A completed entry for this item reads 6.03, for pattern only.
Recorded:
5.59
